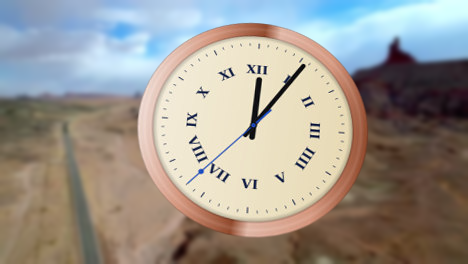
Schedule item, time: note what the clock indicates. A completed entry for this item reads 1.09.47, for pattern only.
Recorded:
12.05.37
